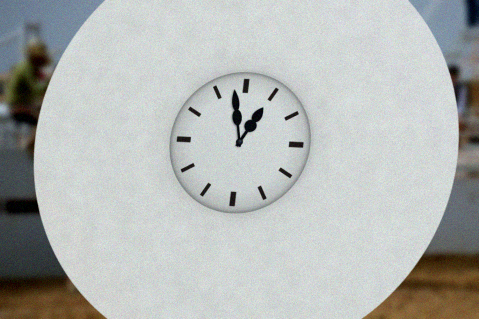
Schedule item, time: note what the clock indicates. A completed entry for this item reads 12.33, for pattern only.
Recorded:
12.58
